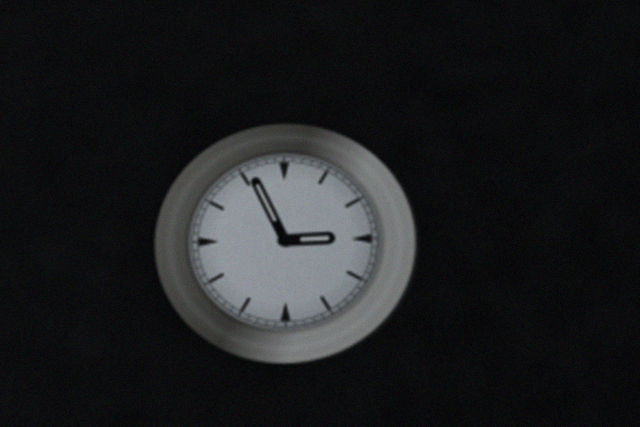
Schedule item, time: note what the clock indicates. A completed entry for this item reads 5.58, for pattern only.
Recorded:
2.56
